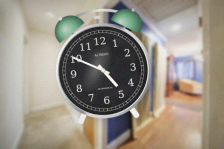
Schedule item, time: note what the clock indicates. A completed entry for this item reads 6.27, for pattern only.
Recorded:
4.50
